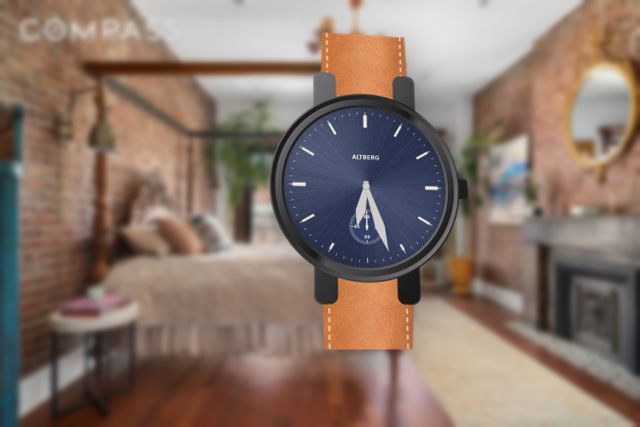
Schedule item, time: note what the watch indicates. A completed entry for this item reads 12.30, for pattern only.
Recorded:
6.27
